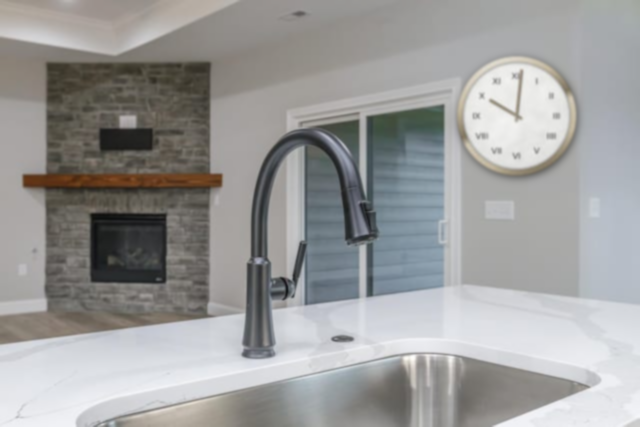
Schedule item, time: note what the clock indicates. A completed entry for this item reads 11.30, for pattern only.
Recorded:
10.01
